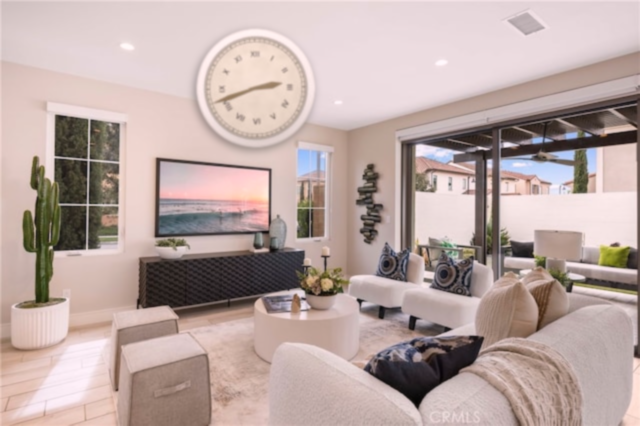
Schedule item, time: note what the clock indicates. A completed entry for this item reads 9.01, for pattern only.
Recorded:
2.42
